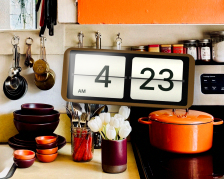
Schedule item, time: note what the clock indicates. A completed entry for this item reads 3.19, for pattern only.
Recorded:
4.23
